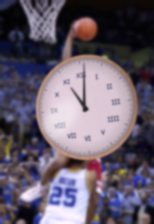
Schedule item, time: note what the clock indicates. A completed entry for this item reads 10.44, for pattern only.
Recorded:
11.01
